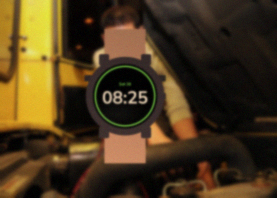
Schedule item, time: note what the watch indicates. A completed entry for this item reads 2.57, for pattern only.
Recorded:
8.25
